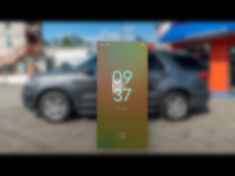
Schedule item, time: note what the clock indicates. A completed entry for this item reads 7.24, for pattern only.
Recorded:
9.37
